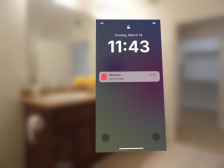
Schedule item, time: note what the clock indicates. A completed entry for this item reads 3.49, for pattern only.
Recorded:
11.43
